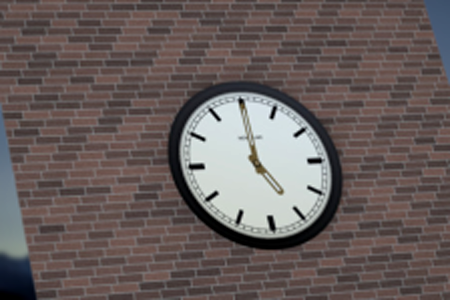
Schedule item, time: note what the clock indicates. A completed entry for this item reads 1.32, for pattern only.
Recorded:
5.00
